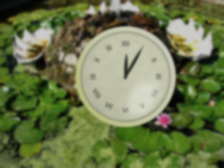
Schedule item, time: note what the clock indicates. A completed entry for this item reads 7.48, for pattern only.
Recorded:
12.05
